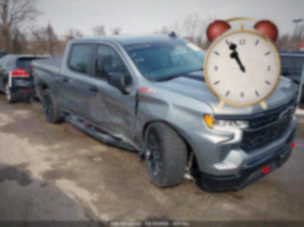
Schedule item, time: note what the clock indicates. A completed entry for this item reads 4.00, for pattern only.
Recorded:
10.56
